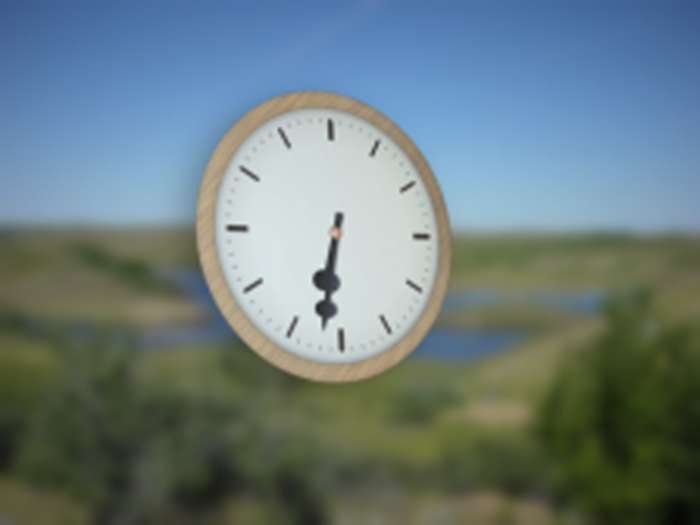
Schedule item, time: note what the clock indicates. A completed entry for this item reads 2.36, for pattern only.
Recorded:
6.32
